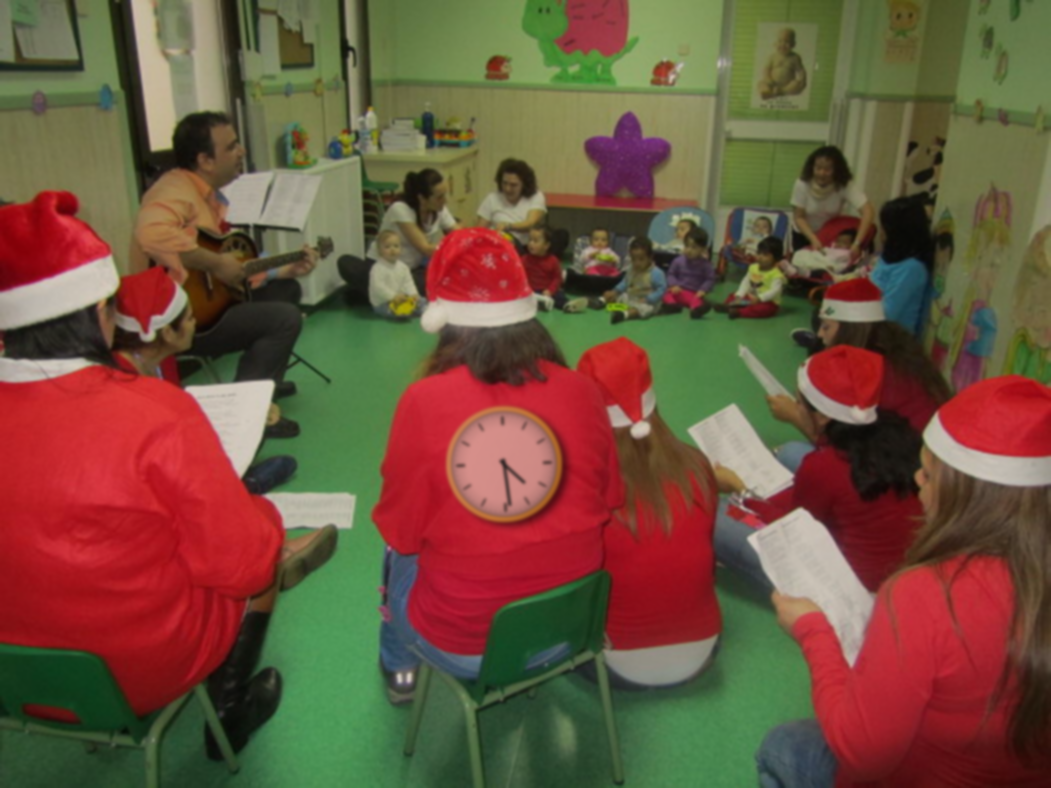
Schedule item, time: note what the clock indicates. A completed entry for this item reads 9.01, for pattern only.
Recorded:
4.29
